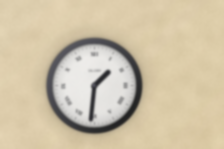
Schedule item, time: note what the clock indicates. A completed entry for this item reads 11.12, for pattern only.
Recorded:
1.31
